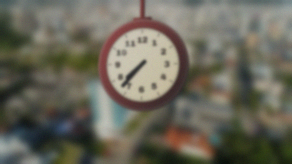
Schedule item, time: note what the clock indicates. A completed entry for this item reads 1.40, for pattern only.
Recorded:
7.37
